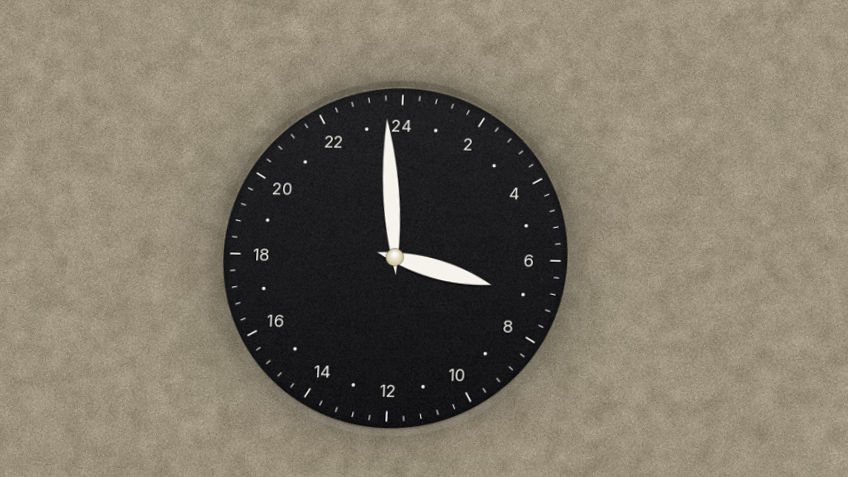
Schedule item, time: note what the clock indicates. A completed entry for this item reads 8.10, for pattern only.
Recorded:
6.59
